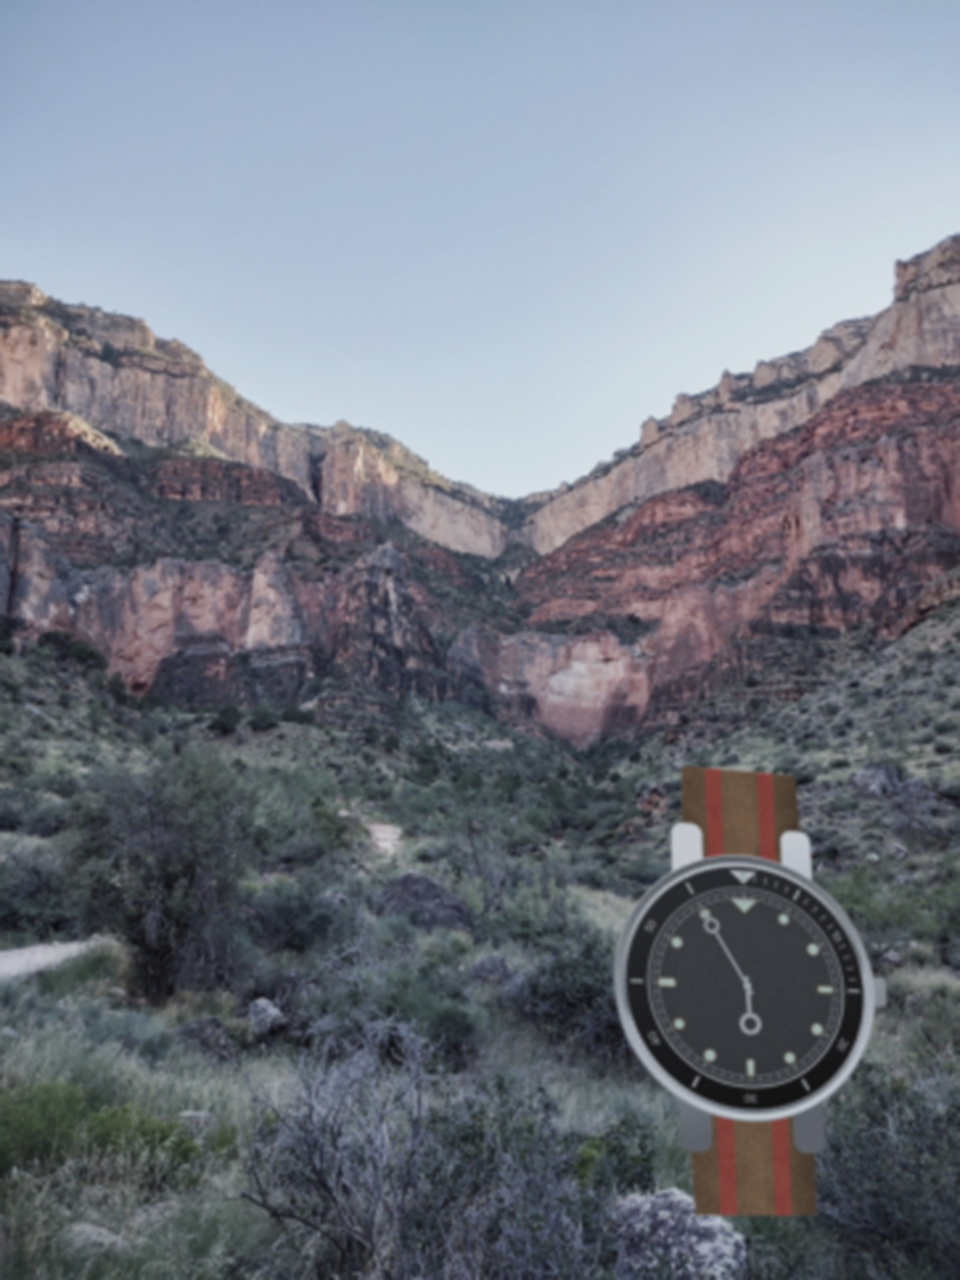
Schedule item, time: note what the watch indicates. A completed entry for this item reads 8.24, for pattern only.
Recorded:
5.55
